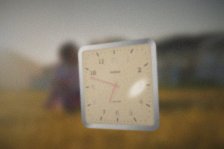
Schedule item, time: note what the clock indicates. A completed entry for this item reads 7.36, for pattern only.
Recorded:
6.48
